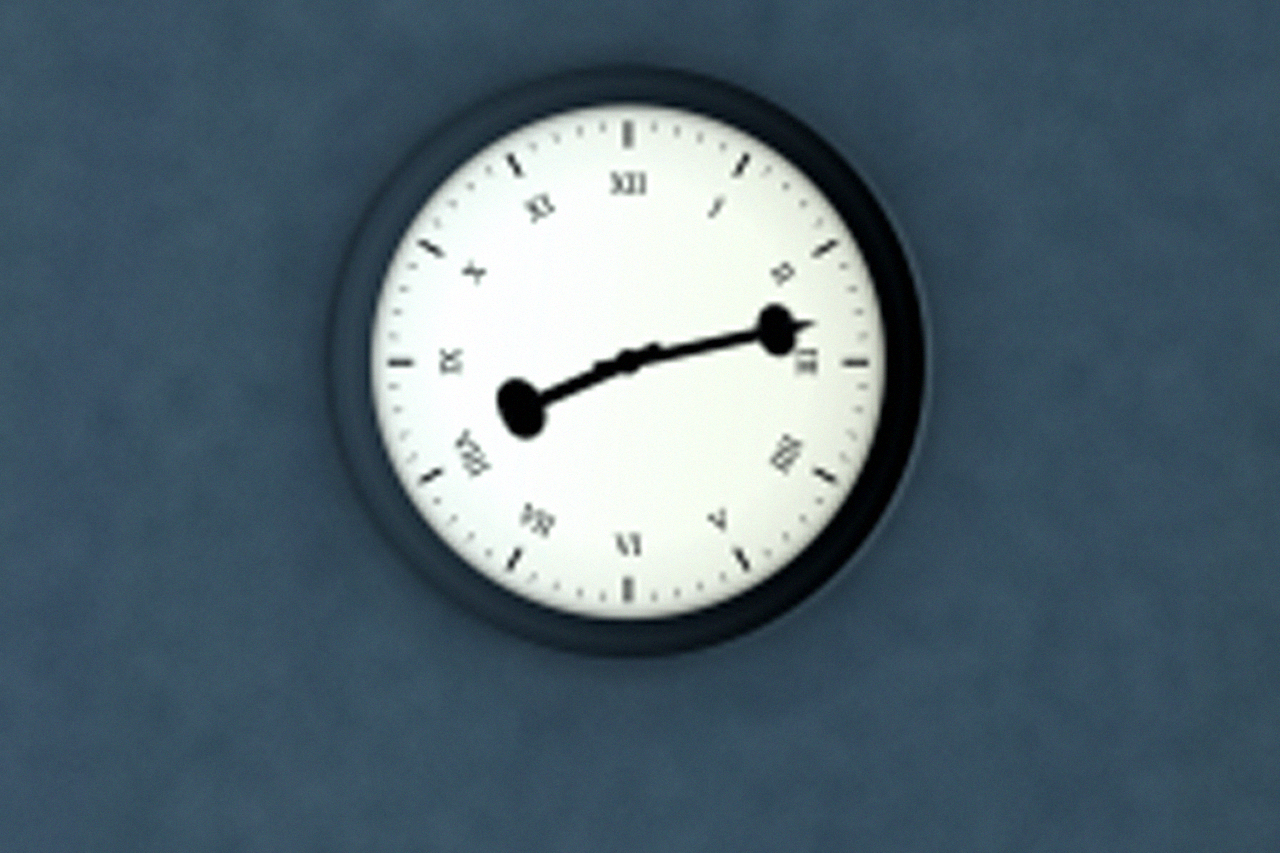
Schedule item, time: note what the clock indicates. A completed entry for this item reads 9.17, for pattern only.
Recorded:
8.13
